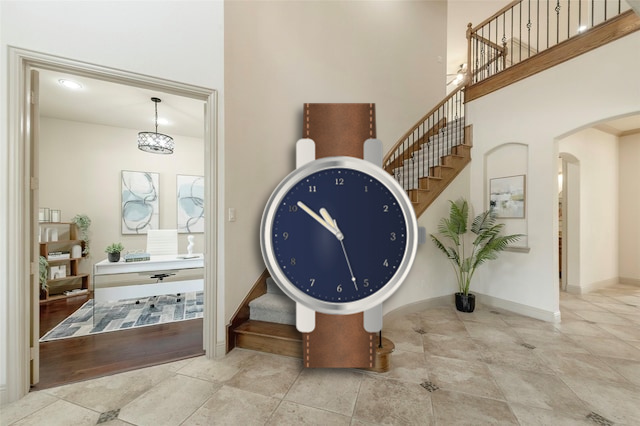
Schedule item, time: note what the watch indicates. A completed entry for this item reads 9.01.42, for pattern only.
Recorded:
10.51.27
